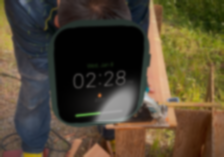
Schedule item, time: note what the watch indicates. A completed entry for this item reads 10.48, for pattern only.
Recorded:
2.28
